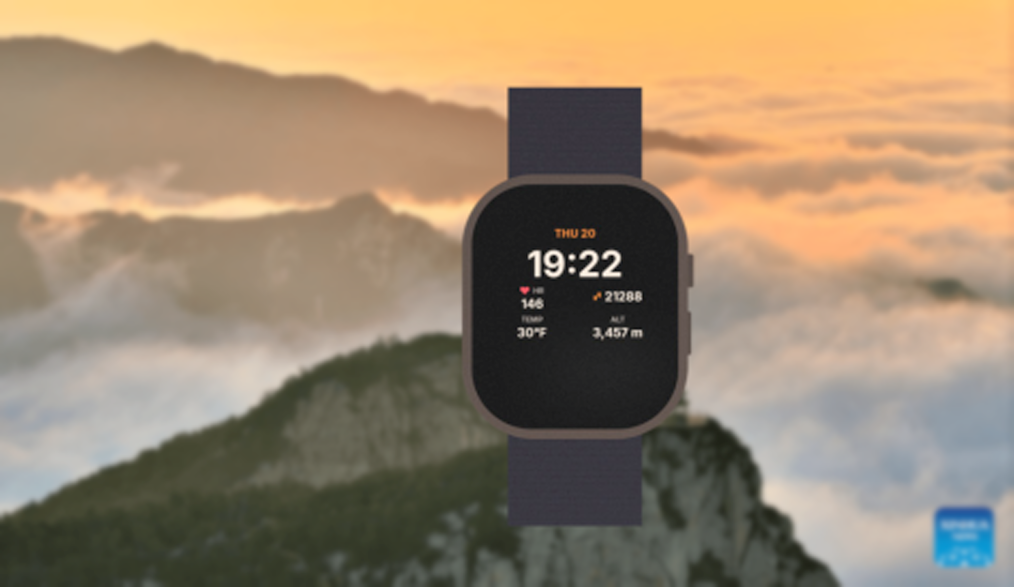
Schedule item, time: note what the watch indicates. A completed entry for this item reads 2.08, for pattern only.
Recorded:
19.22
